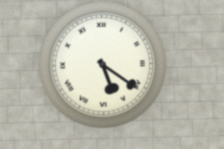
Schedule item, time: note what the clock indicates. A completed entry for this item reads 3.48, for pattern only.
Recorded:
5.21
